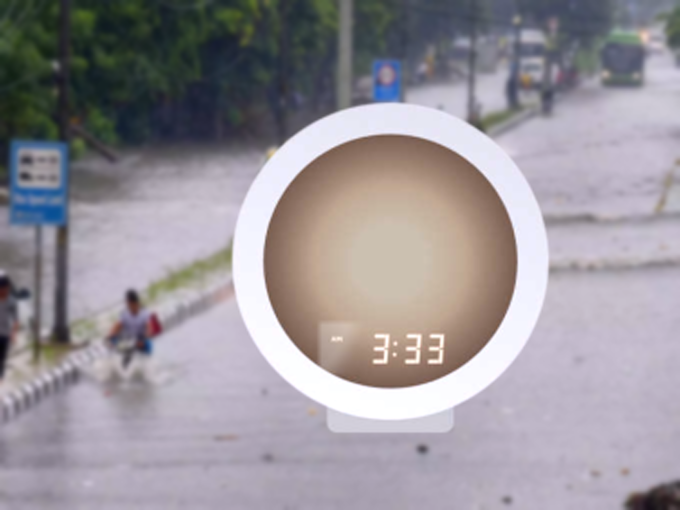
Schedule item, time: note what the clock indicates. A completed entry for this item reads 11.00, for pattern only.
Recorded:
3.33
